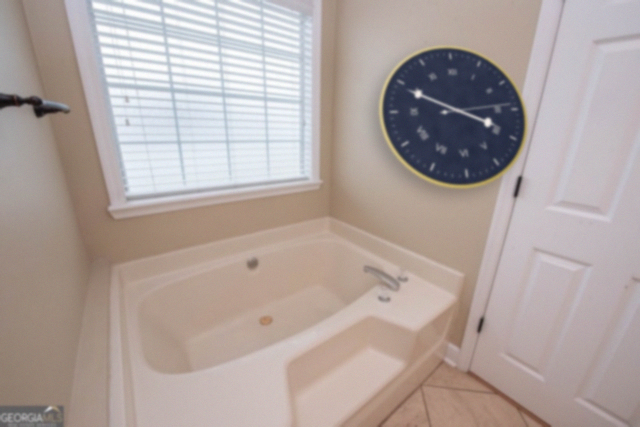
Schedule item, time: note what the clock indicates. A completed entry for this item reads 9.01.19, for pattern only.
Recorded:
3.49.14
